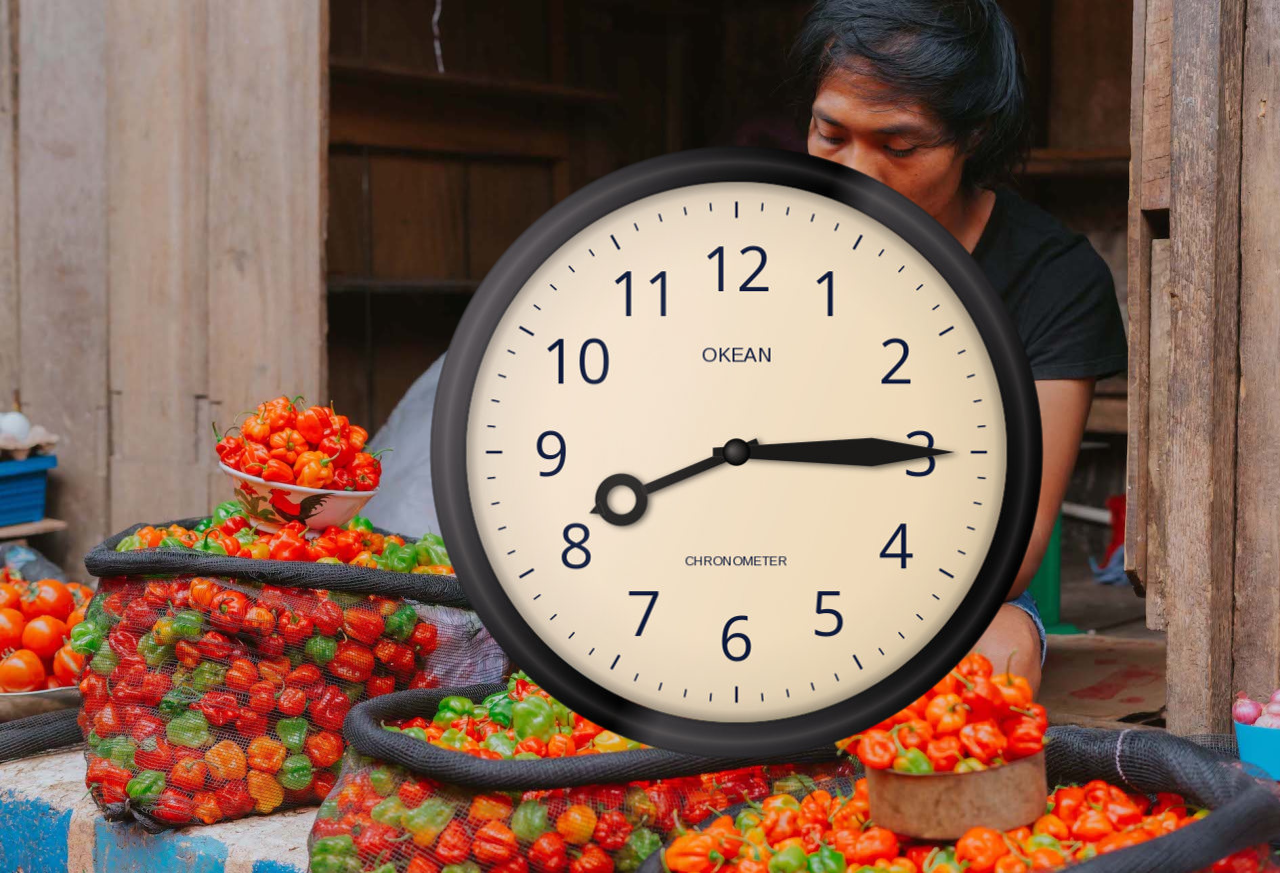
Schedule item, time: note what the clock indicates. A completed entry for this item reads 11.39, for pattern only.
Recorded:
8.15
